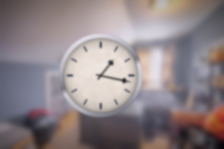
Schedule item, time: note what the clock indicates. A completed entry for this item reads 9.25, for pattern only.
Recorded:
1.17
